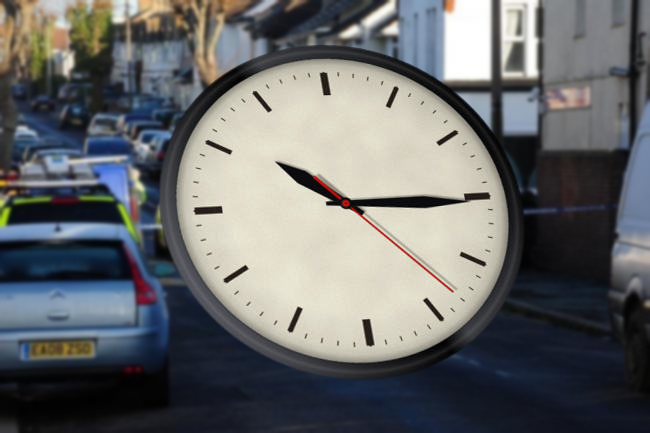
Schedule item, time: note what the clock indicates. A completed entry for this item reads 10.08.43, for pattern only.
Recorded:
10.15.23
